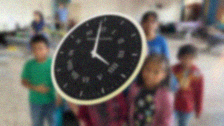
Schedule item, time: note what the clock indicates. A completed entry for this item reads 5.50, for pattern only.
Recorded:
3.59
